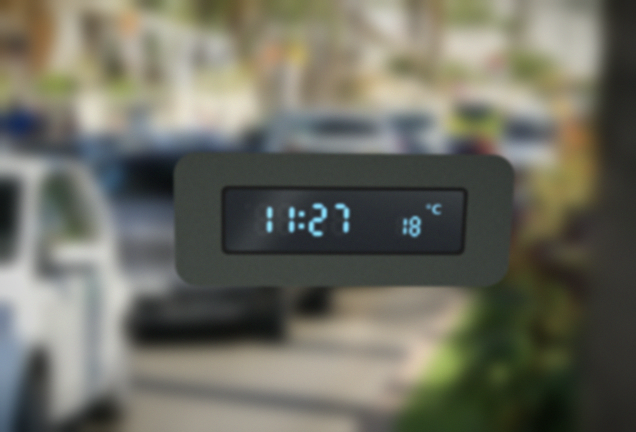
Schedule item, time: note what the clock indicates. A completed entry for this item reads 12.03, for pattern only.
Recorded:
11.27
